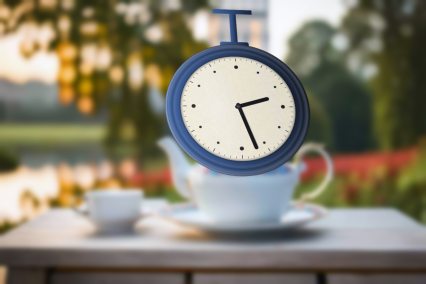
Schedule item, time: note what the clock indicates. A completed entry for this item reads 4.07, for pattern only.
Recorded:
2.27
